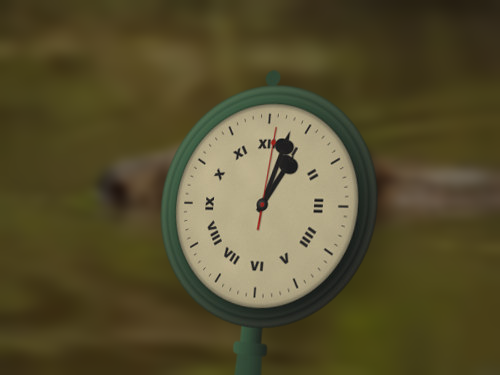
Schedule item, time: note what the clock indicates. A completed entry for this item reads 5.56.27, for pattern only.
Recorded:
1.03.01
